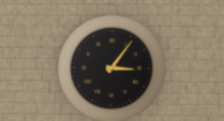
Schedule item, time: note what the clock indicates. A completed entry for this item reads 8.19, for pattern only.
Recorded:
3.06
